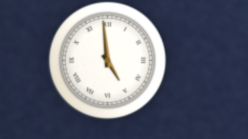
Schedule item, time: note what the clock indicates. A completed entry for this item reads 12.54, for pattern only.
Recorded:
4.59
